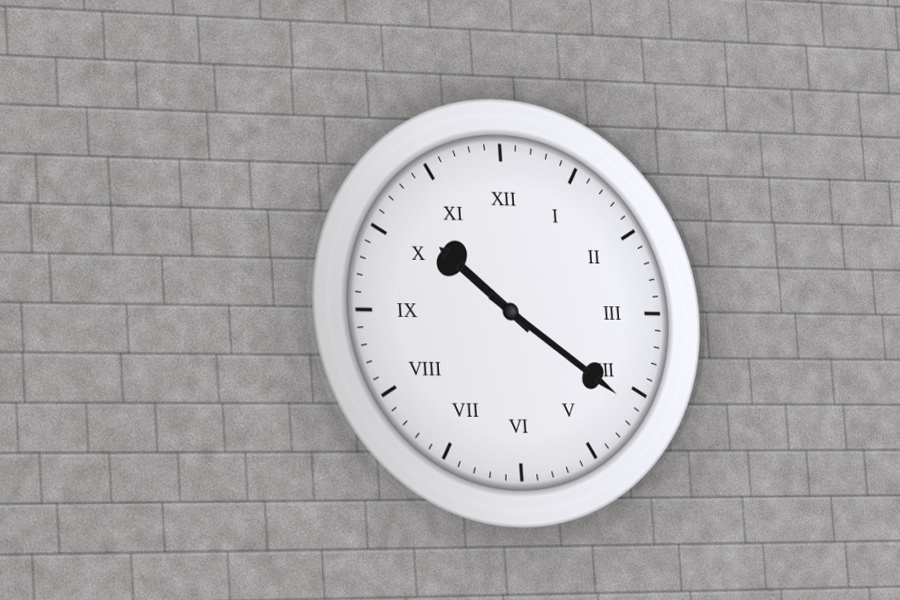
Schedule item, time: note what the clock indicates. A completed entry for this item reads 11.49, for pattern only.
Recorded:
10.21
